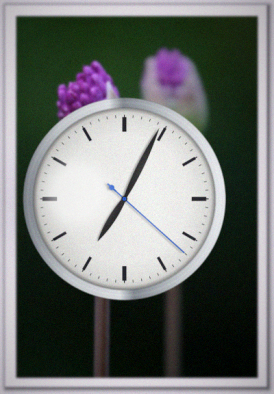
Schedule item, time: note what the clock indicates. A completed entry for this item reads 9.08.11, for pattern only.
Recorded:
7.04.22
